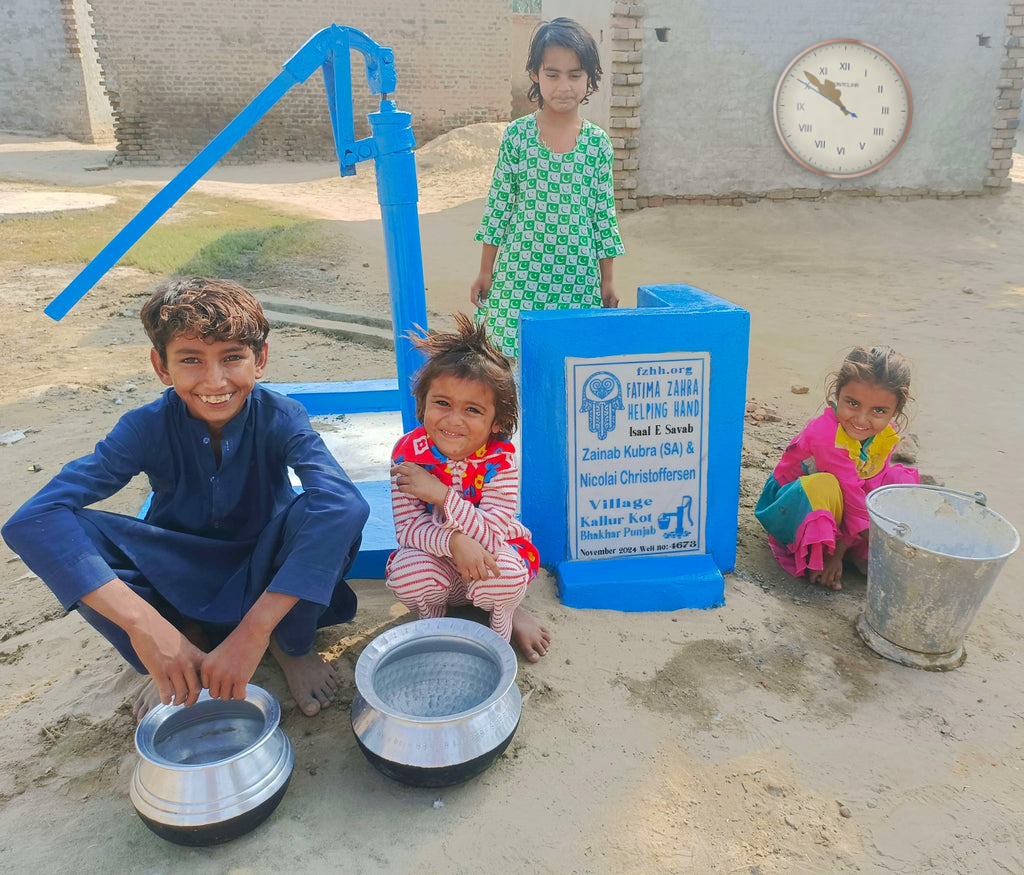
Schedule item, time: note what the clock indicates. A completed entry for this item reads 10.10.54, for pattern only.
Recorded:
10.51.50
